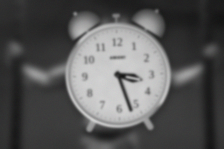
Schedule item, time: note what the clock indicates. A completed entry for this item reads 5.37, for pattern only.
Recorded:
3.27
